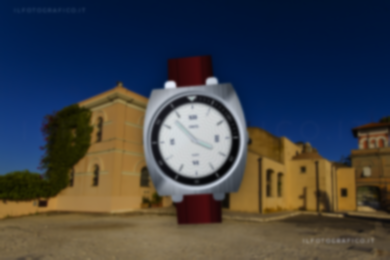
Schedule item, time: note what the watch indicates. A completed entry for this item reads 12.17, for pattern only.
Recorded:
3.53
